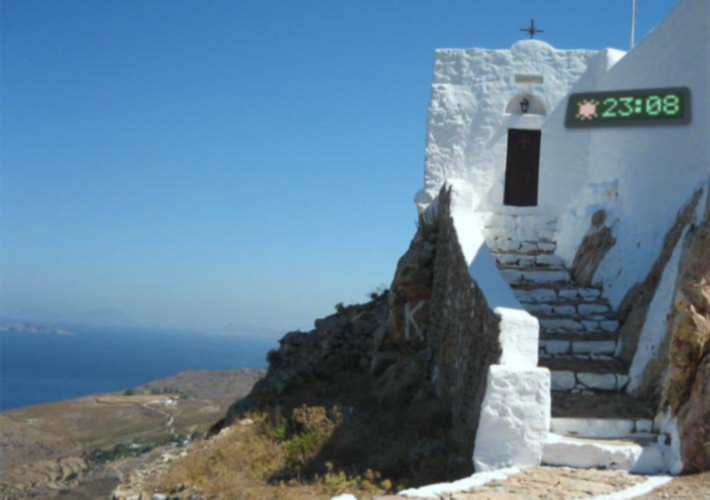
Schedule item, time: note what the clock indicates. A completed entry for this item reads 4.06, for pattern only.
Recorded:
23.08
